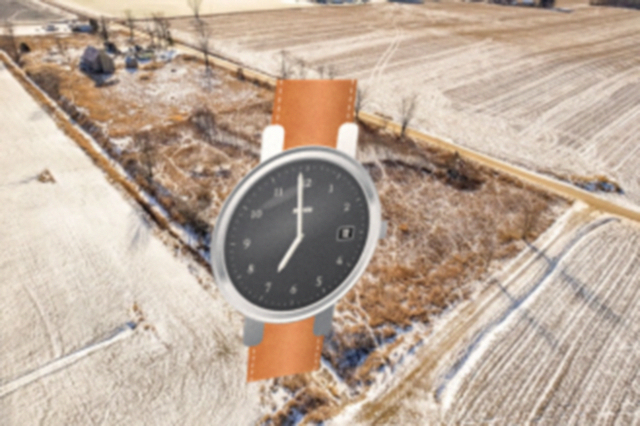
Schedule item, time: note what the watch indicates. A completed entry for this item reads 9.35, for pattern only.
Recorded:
6.59
